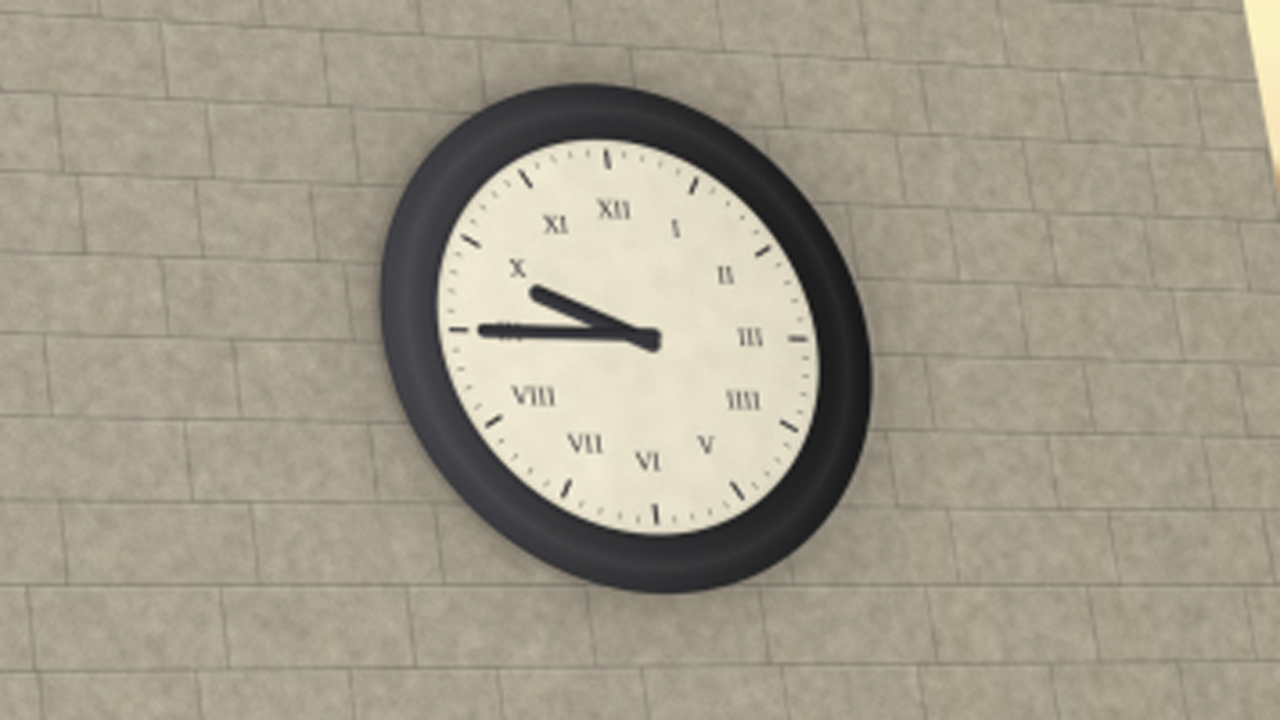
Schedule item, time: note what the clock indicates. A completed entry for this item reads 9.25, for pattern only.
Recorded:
9.45
